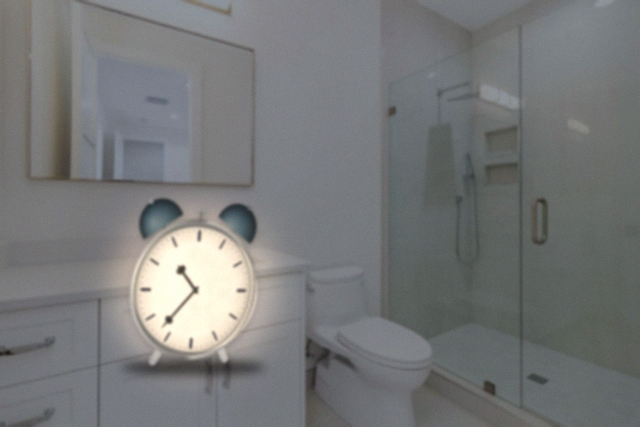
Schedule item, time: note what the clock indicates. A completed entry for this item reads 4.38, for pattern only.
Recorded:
10.37
